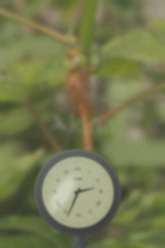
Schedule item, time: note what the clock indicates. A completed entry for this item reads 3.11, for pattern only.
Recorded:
2.34
